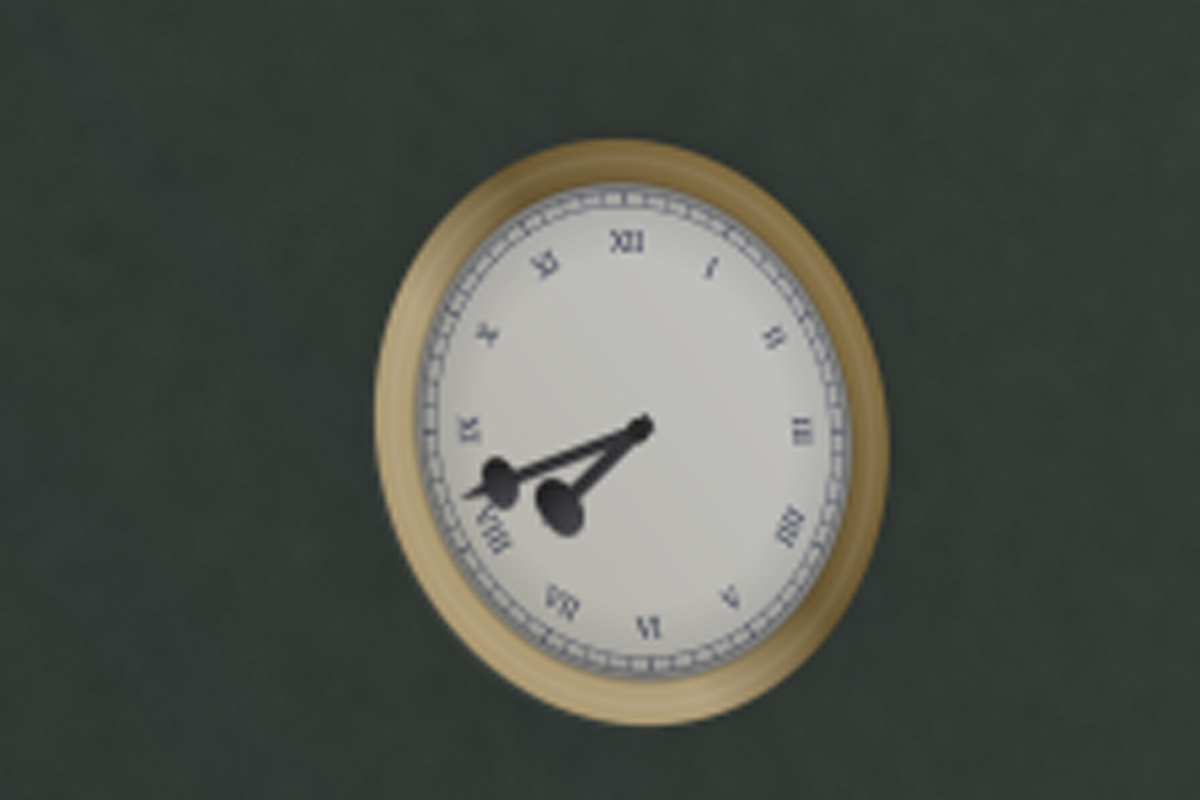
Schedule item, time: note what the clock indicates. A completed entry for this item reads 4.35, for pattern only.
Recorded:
7.42
